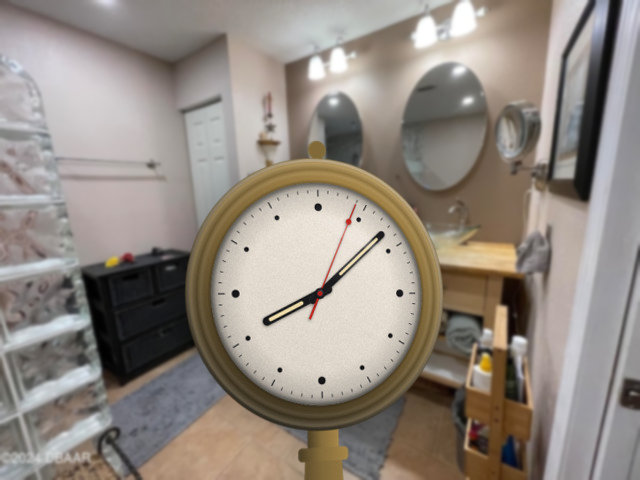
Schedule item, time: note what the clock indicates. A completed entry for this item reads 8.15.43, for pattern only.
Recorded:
8.08.04
